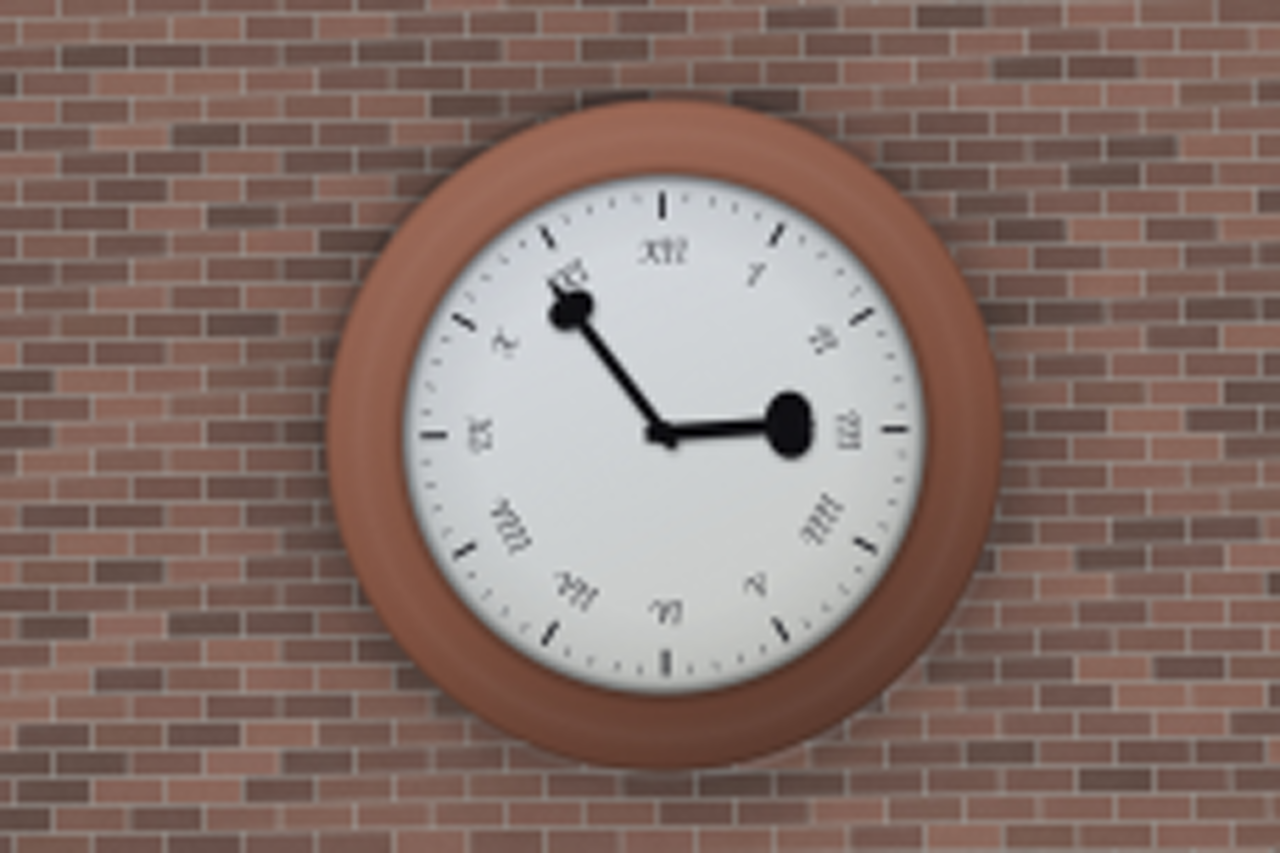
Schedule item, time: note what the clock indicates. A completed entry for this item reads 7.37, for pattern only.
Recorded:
2.54
